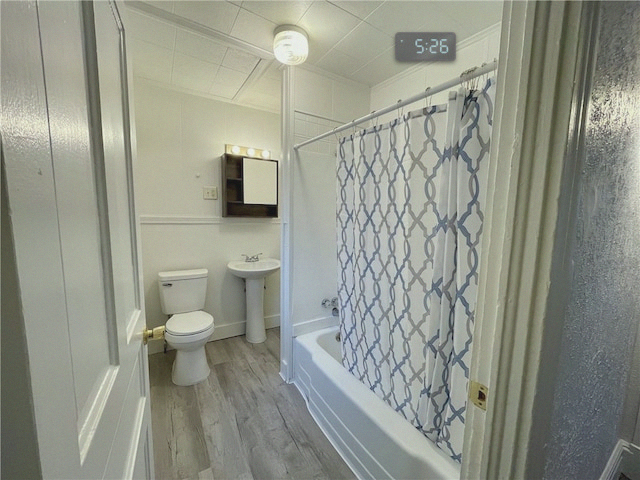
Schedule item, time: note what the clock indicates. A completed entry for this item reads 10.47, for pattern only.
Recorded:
5.26
